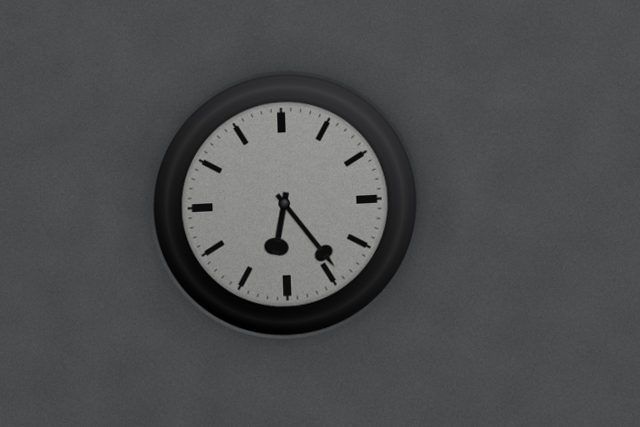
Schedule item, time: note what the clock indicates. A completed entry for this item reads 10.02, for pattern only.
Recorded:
6.24
